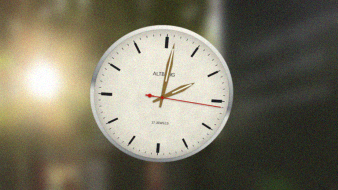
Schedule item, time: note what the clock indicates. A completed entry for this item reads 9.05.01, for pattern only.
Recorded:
2.01.16
